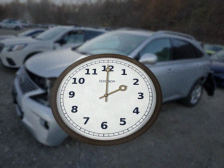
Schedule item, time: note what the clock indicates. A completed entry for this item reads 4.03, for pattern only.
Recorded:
2.00
